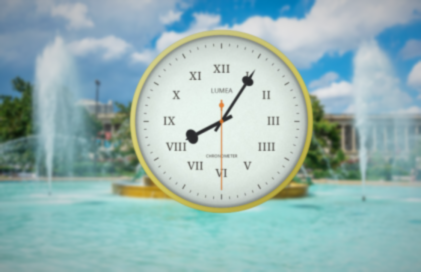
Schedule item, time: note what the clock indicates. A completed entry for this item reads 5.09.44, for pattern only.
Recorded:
8.05.30
